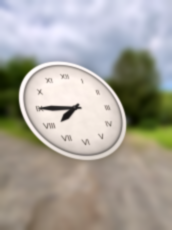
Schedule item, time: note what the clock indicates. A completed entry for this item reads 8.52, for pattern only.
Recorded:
7.45
